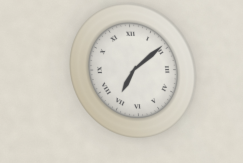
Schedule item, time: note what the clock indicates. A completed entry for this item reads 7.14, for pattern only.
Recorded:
7.09
